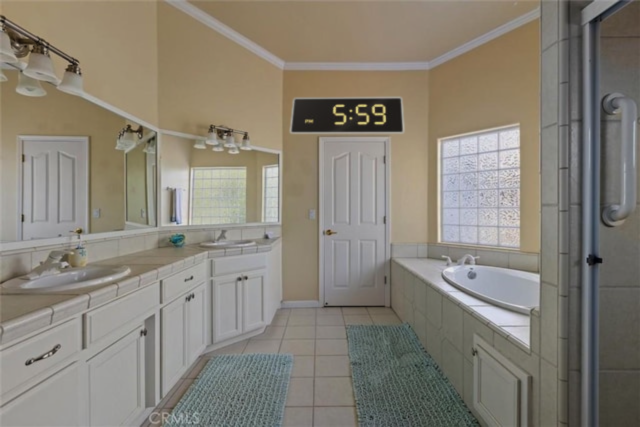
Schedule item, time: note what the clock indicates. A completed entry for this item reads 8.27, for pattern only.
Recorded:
5.59
